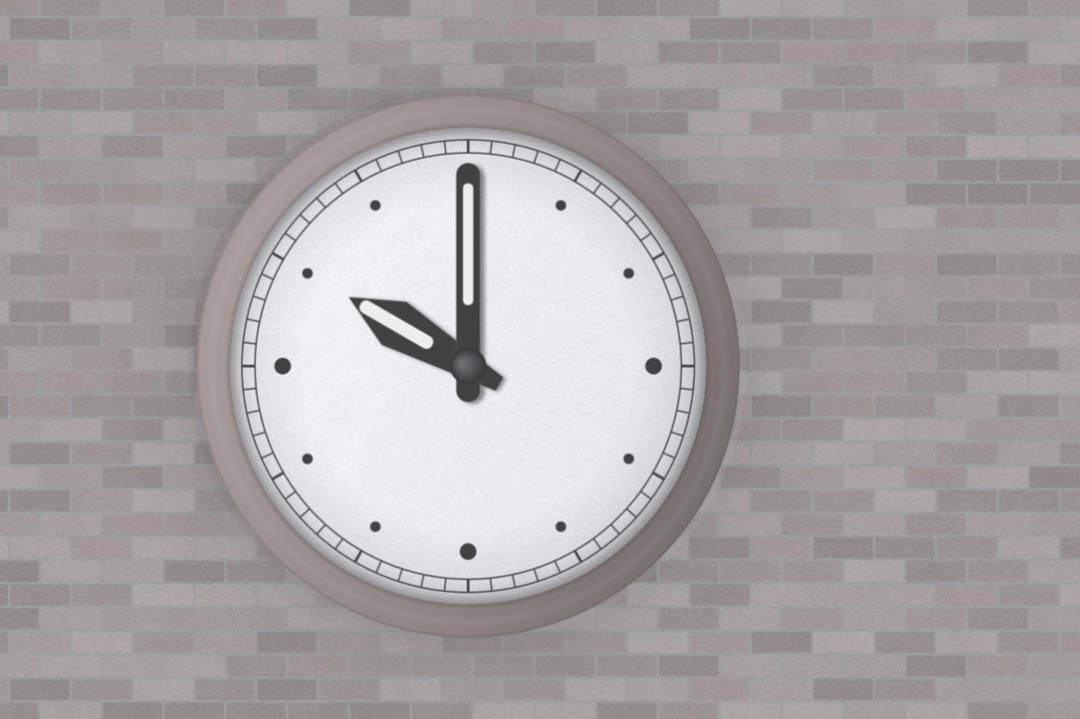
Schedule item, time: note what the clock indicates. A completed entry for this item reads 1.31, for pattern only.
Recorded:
10.00
